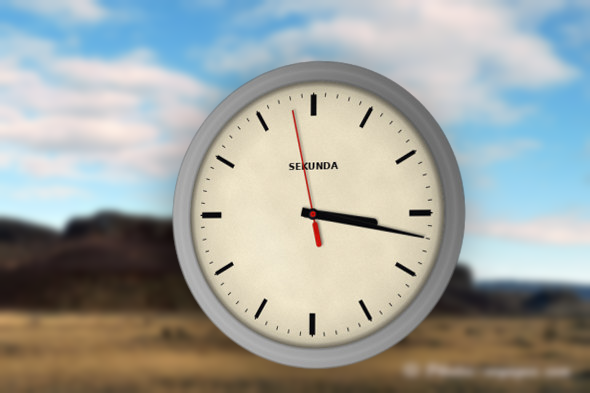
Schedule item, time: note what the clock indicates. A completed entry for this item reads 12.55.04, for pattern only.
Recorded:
3.16.58
